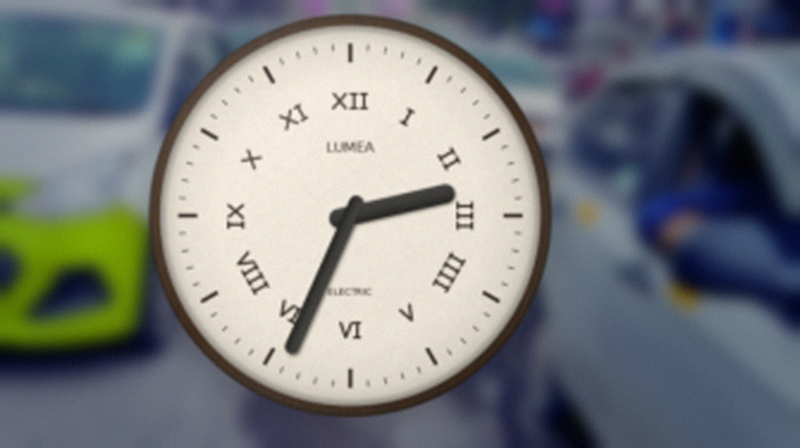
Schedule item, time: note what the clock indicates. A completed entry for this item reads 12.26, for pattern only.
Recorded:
2.34
